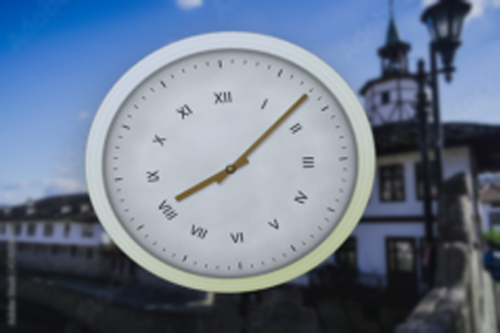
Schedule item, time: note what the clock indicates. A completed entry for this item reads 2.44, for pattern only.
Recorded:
8.08
